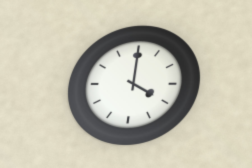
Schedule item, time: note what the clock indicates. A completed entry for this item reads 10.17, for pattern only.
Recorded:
4.00
